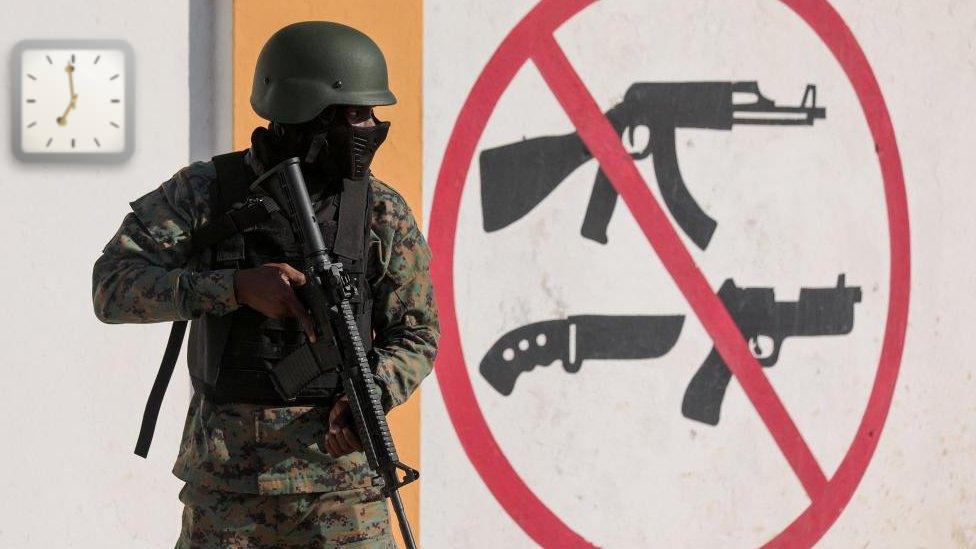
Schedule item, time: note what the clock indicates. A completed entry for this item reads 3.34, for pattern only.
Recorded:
6.59
